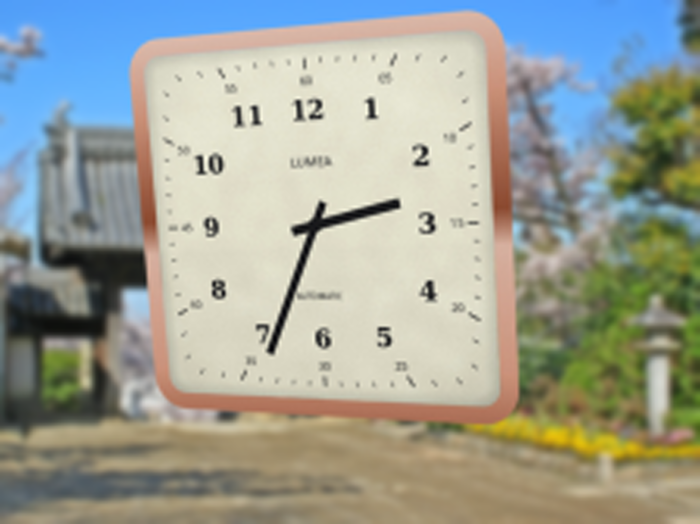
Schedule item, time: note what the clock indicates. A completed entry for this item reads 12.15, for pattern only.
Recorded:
2.34
